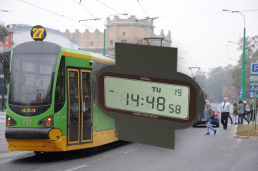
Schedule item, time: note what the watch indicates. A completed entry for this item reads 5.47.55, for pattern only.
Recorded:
14.48.58
